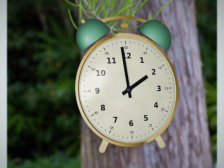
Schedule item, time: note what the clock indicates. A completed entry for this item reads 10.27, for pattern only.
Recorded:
1.59
